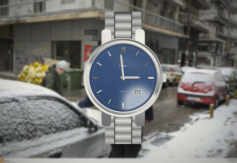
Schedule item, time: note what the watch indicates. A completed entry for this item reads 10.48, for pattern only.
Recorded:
2.59
